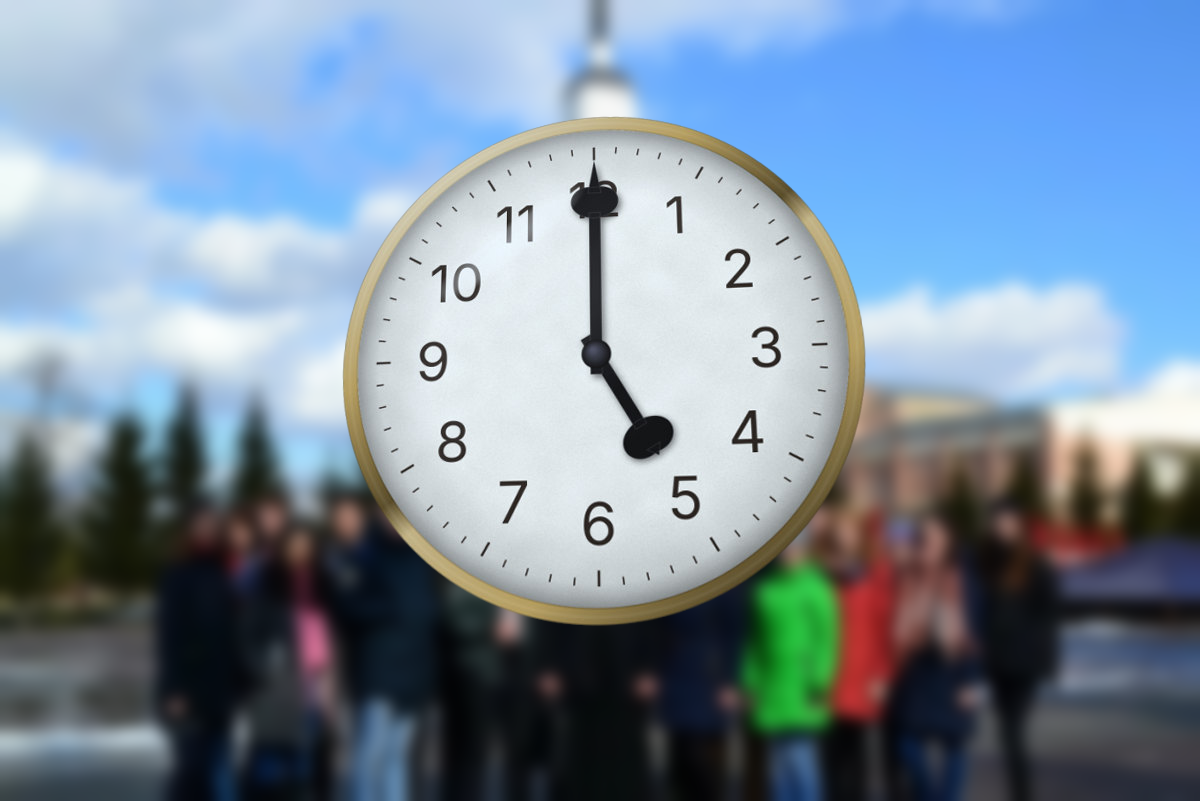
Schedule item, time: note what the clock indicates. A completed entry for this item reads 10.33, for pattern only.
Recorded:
5.00
